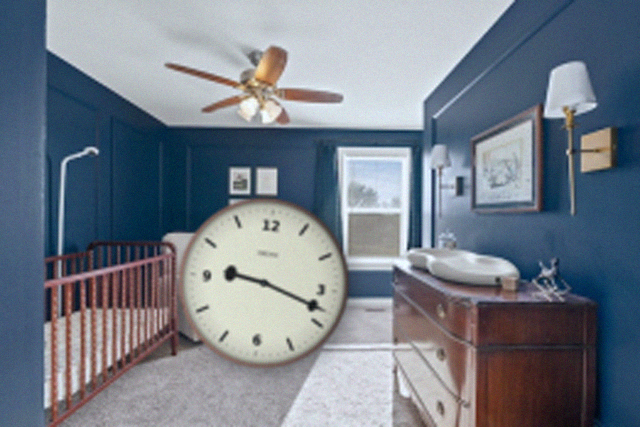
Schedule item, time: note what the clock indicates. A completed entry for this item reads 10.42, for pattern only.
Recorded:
9.18
